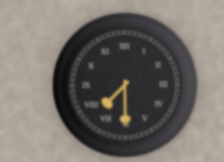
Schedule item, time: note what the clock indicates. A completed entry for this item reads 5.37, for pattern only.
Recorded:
7.30
